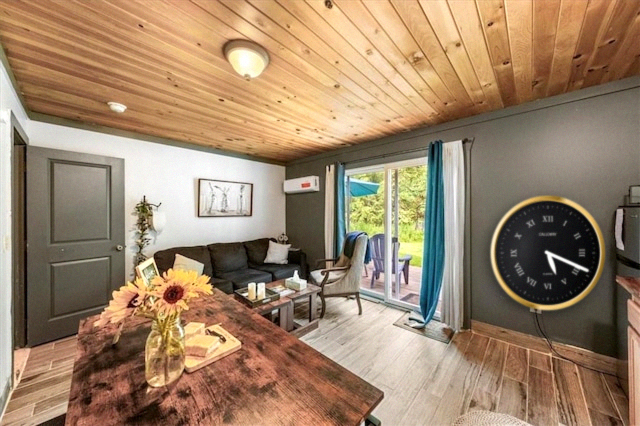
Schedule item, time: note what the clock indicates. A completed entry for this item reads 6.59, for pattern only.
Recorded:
5.19
